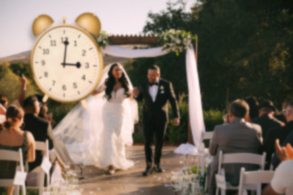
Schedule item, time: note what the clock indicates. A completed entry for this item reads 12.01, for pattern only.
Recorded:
3.01
